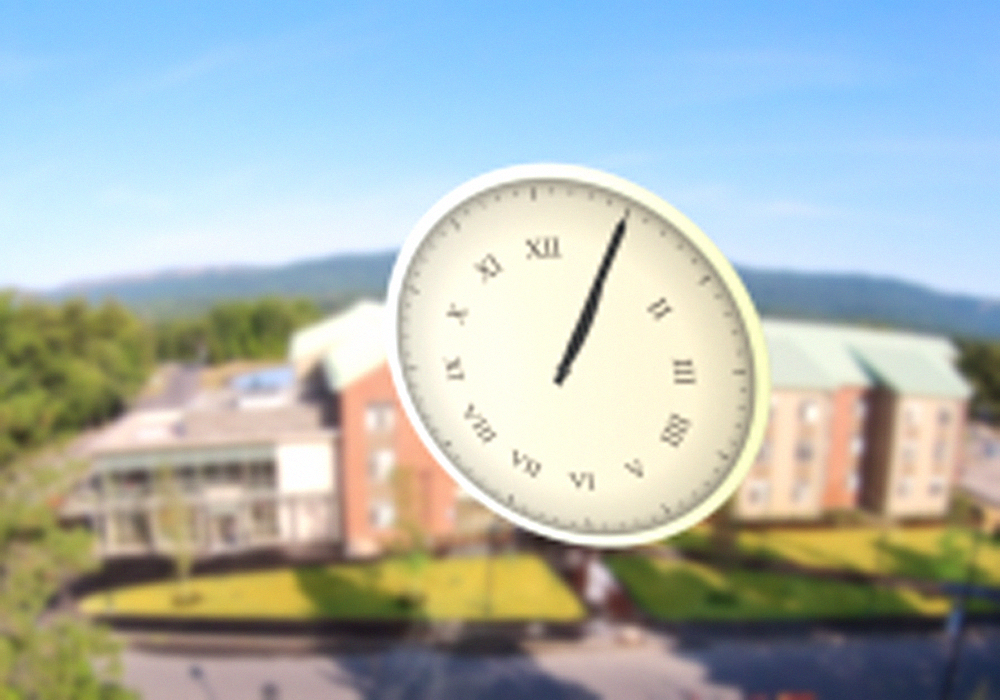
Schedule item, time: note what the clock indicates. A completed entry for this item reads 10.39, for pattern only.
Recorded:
1.05
